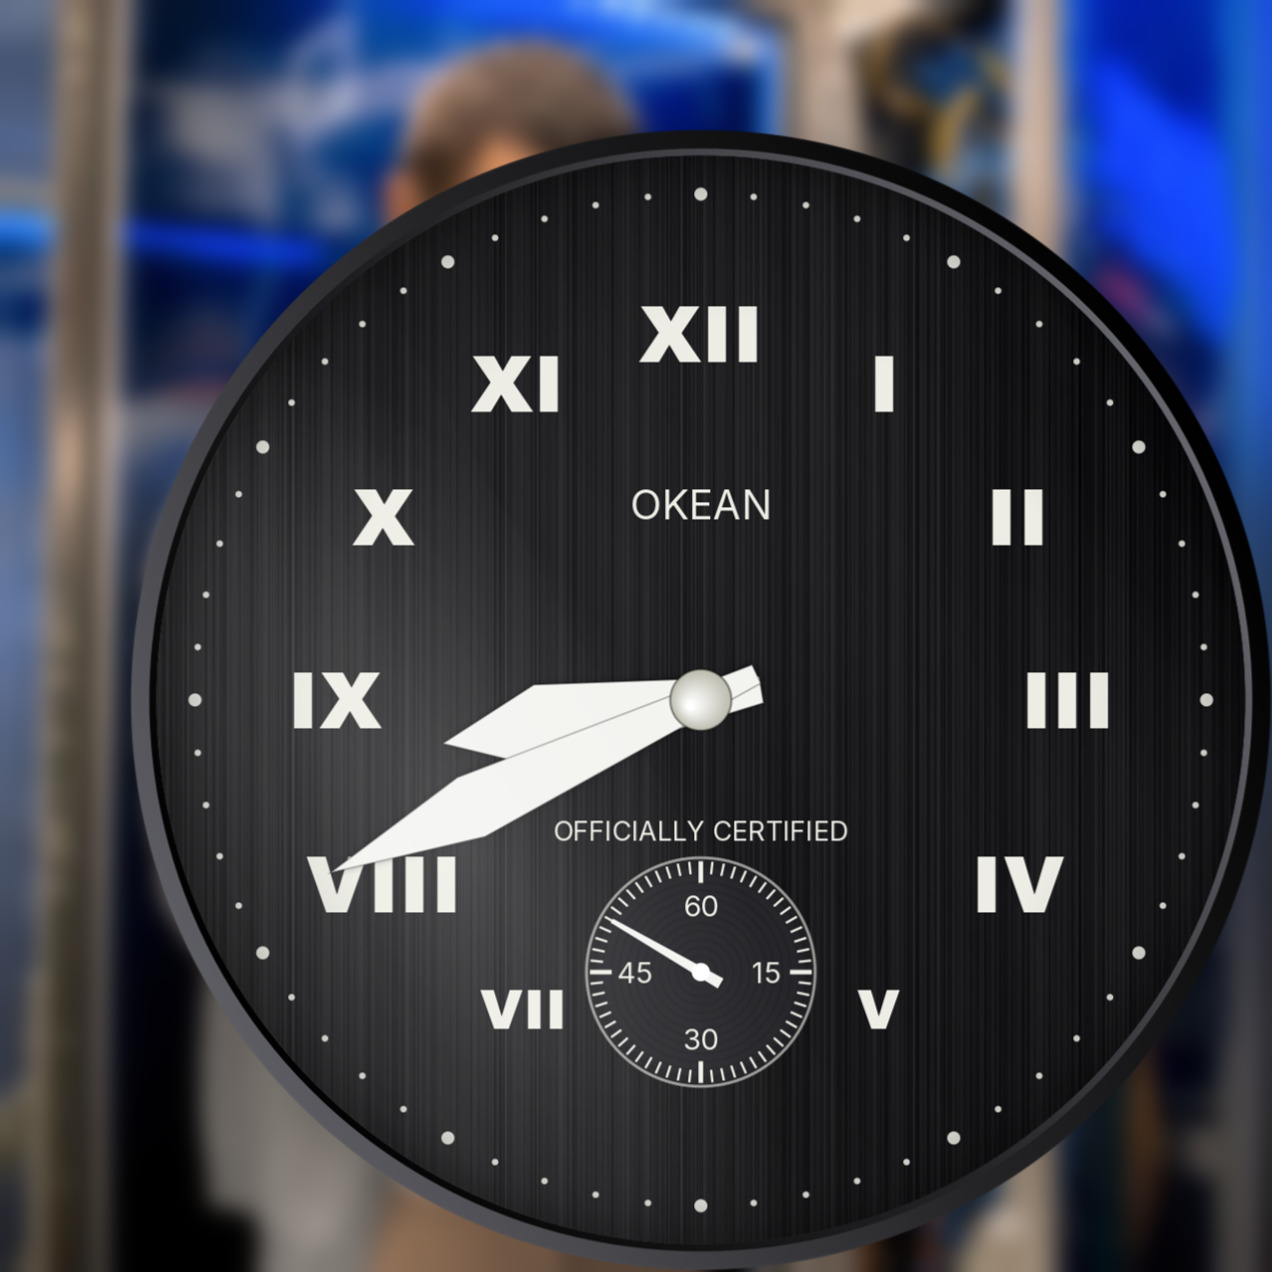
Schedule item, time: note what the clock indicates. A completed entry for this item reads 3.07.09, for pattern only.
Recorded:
8.40.50
